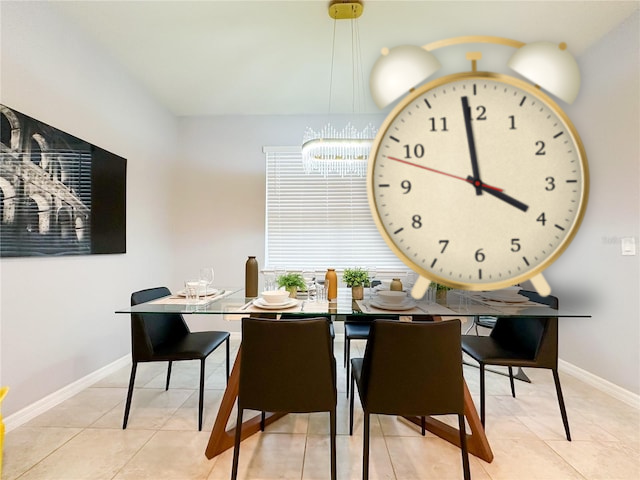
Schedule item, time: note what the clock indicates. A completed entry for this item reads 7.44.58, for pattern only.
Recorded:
3.58.48
